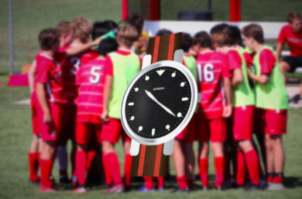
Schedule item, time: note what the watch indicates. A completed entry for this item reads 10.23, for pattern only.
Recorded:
10.21
